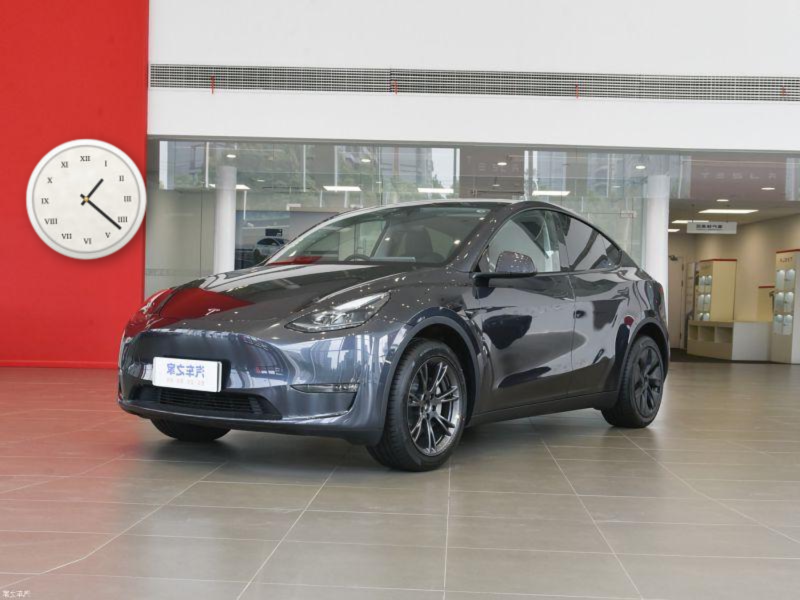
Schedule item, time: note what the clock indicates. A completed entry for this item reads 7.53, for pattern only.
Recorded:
1.22
